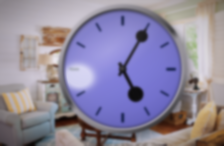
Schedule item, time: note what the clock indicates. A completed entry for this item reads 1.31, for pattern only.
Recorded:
5.05
